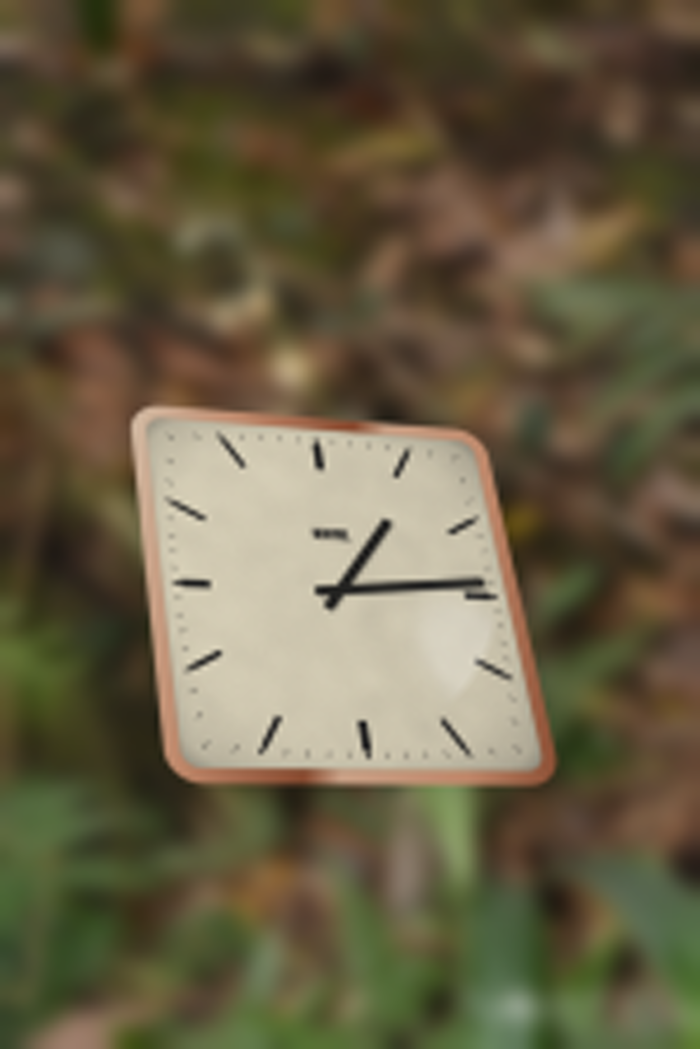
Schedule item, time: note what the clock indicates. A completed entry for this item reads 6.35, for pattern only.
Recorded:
1.14
